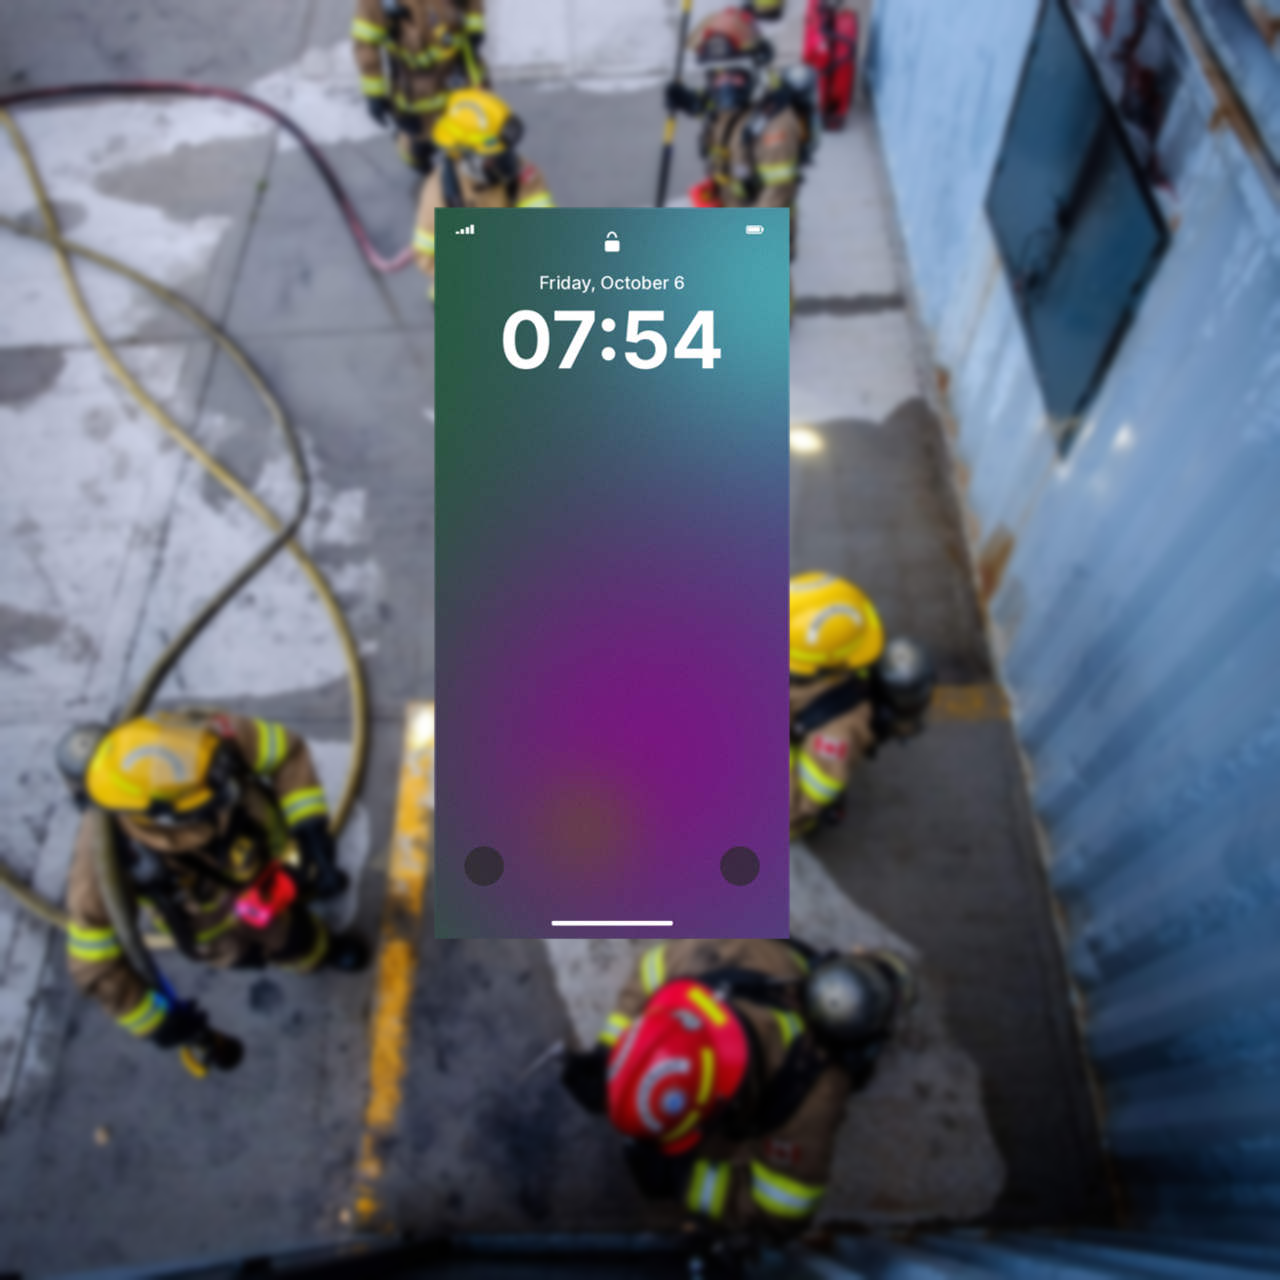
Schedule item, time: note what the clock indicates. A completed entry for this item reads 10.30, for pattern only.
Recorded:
7.54
